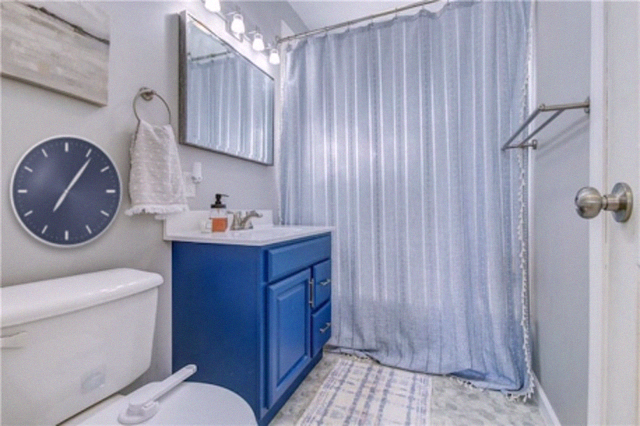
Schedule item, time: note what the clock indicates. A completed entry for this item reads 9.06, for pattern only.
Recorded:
7.06
